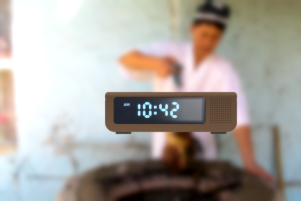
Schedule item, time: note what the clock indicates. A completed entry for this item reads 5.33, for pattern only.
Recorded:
10.42
